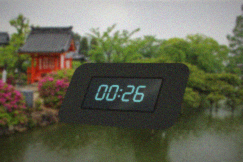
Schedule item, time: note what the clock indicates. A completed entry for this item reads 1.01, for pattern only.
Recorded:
0.26
